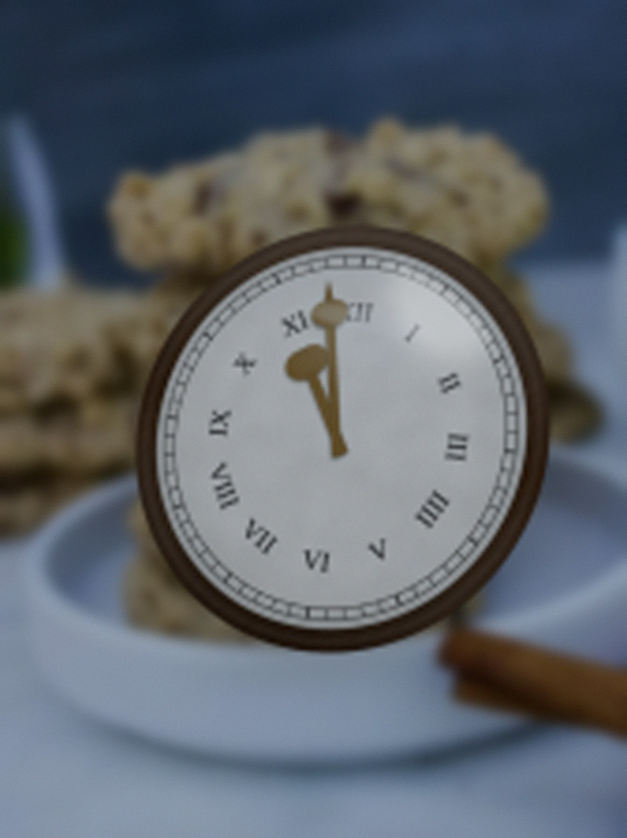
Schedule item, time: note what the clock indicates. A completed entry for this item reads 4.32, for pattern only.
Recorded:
10.58
